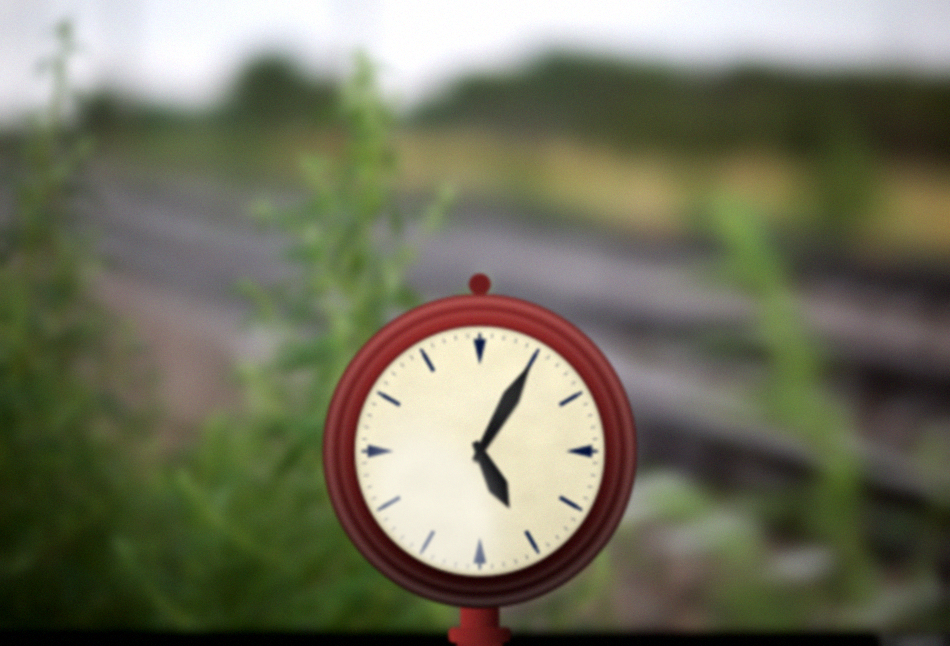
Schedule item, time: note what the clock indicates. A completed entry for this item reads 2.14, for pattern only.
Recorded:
5.05
